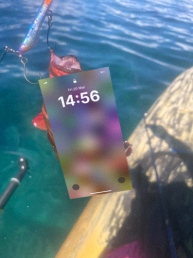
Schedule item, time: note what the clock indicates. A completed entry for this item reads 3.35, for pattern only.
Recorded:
14.56
